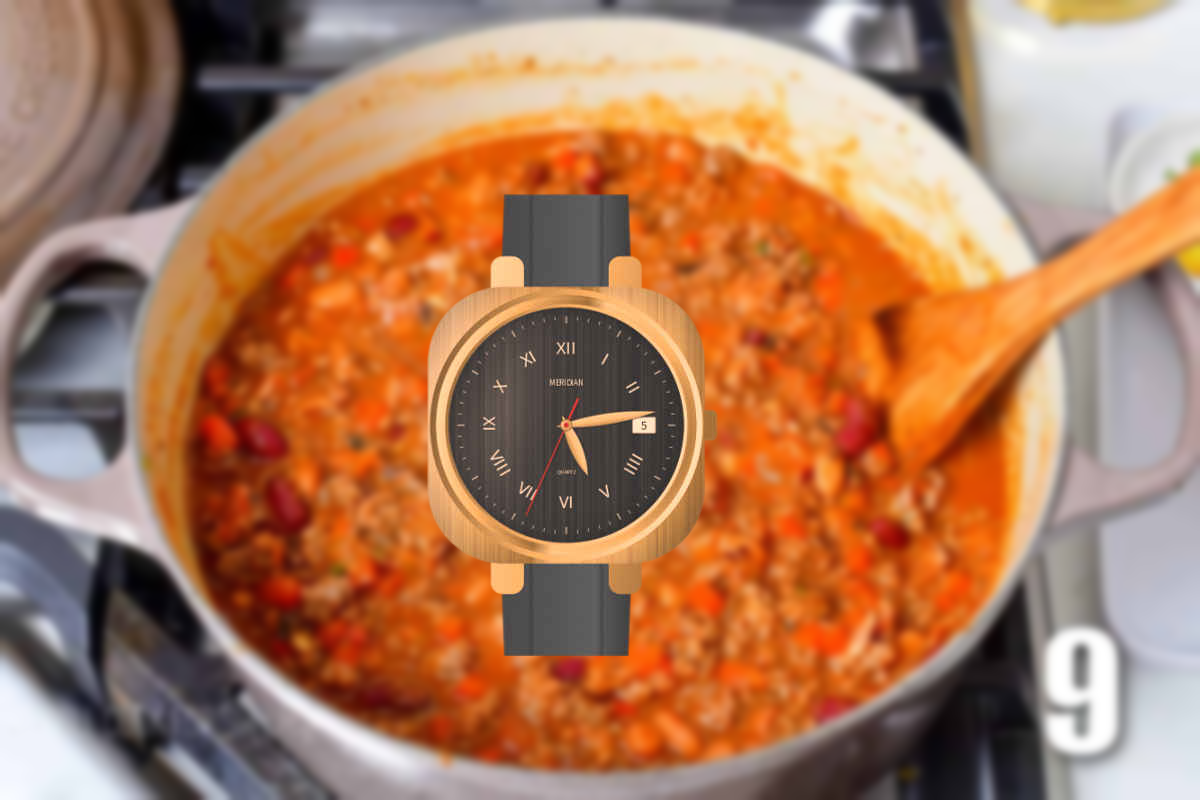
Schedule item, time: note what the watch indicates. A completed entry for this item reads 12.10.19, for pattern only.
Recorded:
5.13.34
